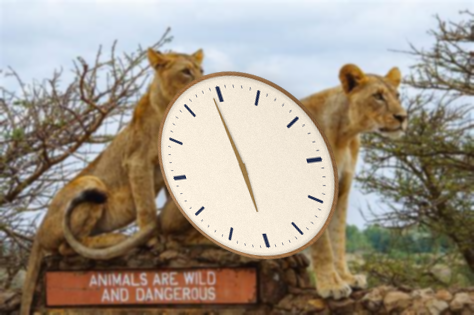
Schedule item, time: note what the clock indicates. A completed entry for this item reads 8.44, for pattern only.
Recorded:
5.59
